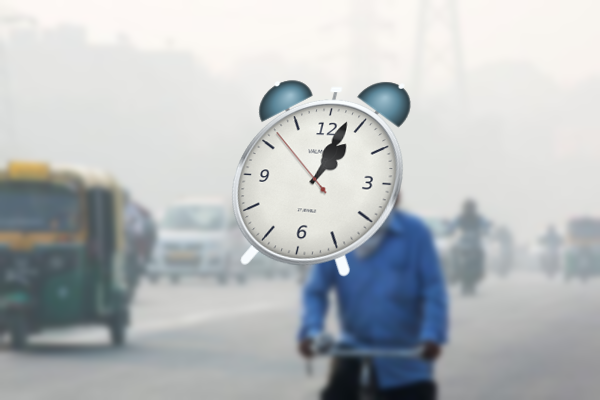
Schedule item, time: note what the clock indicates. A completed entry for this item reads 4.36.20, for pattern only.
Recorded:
1.02.52
